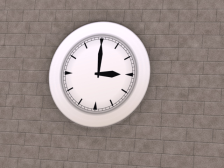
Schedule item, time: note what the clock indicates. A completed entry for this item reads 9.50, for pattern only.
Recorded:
3.00
